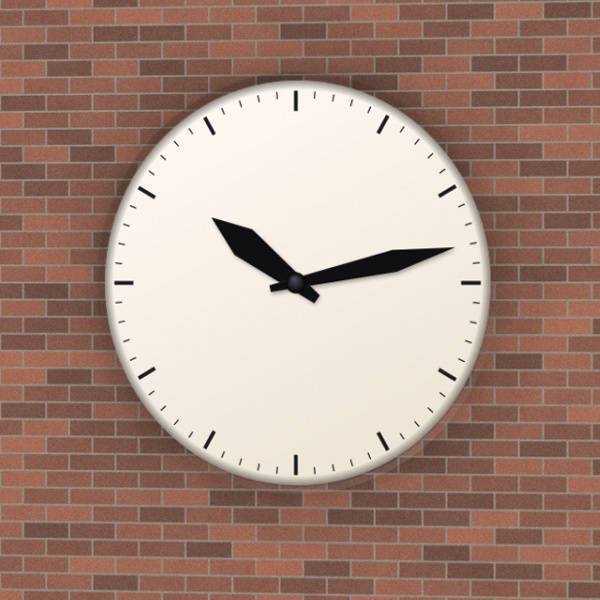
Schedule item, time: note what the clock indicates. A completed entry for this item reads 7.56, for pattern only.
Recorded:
10.13
